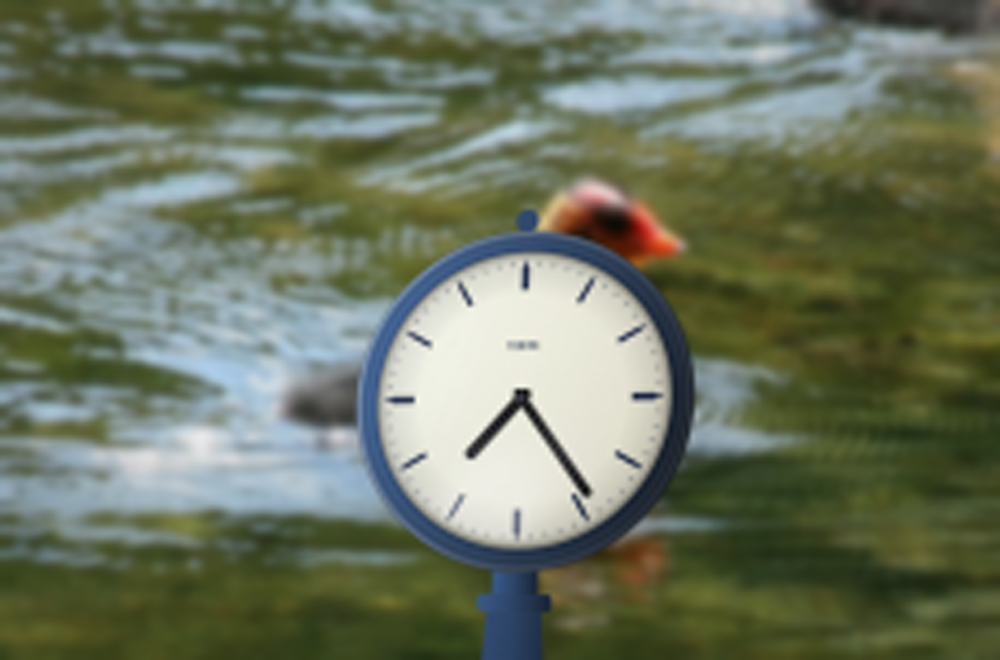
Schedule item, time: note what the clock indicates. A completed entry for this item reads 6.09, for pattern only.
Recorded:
7.24
